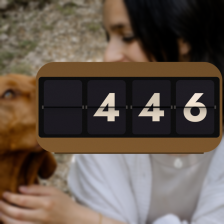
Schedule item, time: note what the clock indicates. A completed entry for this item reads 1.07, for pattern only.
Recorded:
4.46
